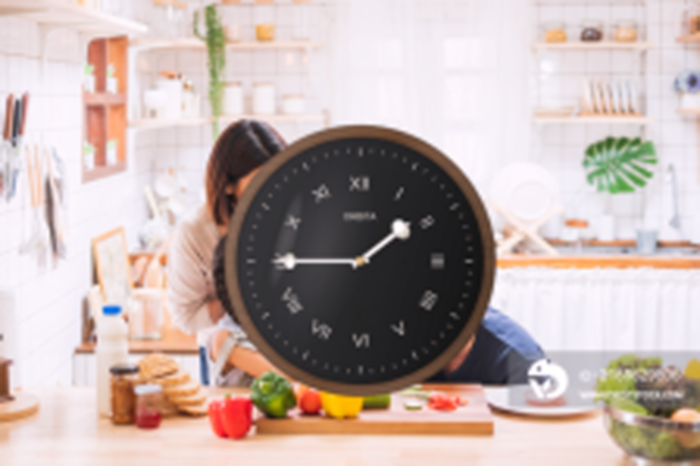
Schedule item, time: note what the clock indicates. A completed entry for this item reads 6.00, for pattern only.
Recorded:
1.45
